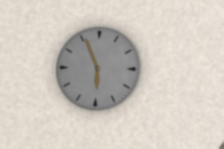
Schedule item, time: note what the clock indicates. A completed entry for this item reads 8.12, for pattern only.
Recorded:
5.56
